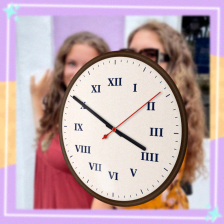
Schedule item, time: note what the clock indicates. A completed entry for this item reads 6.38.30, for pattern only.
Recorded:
3.50.09
